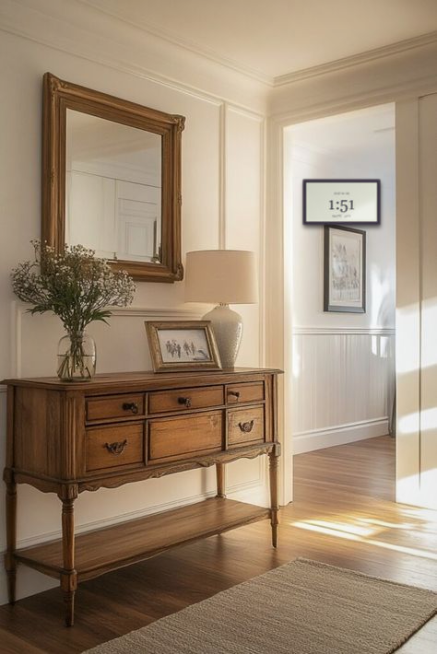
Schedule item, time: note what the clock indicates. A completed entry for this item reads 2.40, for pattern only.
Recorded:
1.51
